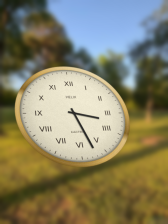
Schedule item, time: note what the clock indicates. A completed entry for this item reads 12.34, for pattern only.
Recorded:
3.27
